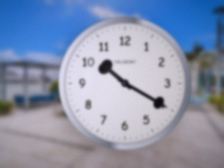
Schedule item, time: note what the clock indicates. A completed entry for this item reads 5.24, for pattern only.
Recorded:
10.20
